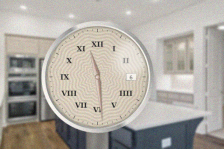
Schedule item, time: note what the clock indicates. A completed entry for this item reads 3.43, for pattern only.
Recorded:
11.29
